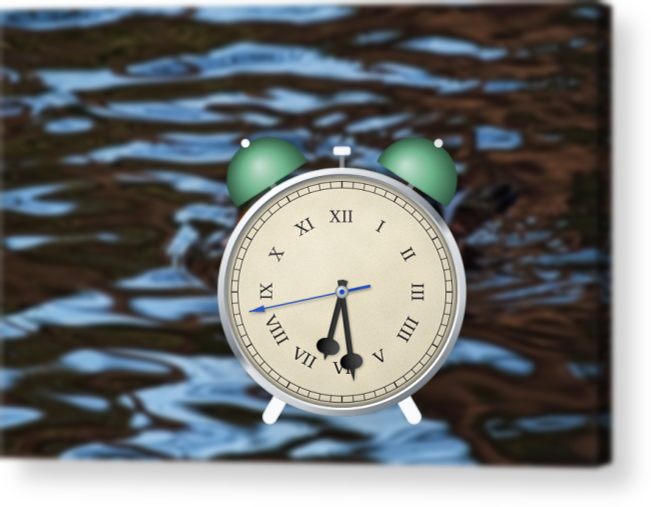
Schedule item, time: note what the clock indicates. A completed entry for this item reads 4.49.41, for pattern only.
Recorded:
6.28.43
